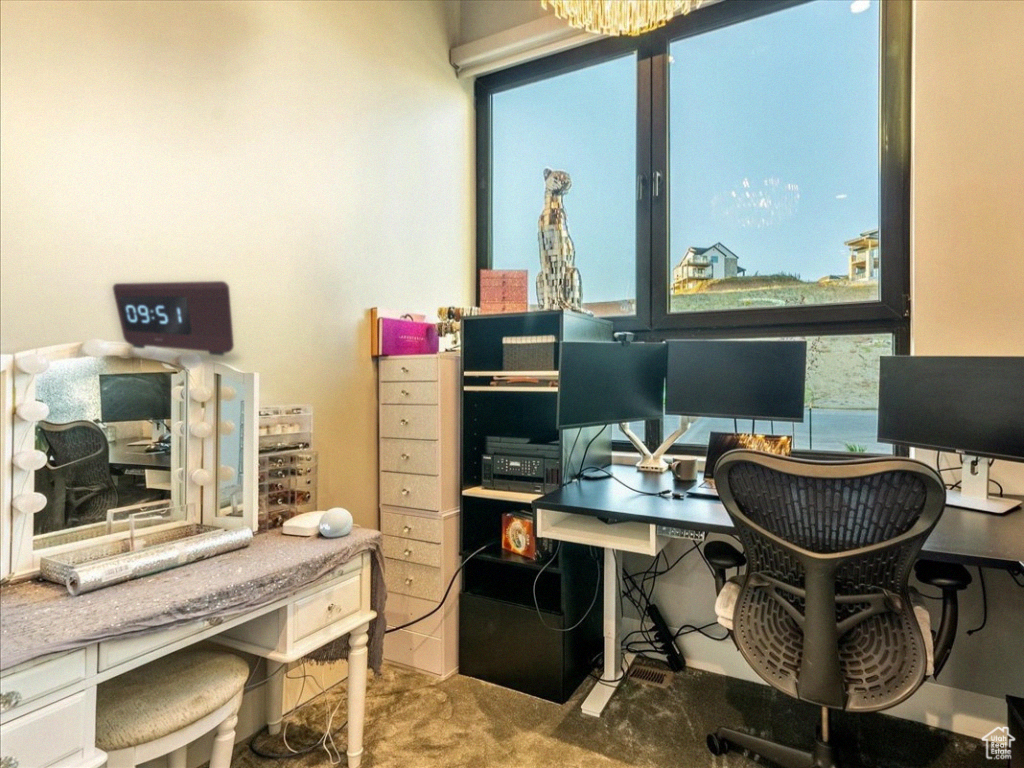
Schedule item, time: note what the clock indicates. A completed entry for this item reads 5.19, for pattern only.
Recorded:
9.51
